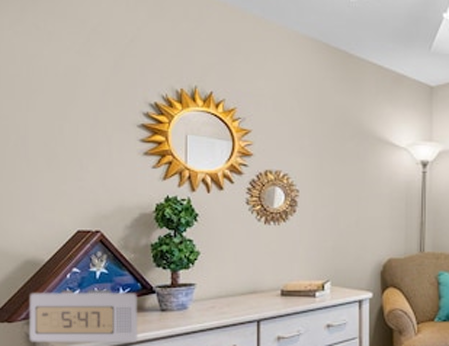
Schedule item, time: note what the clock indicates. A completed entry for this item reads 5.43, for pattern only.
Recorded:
5.47
